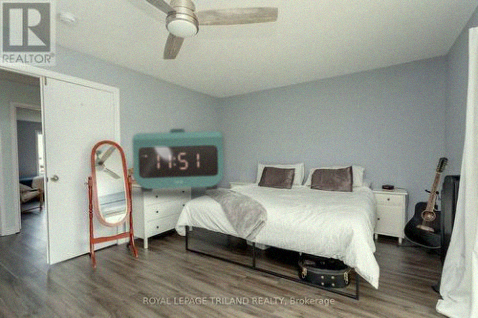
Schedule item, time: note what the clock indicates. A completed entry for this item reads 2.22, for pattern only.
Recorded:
11.51
